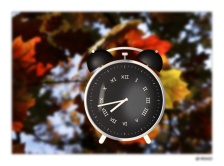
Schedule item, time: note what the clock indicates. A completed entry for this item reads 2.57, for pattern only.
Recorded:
7.43
